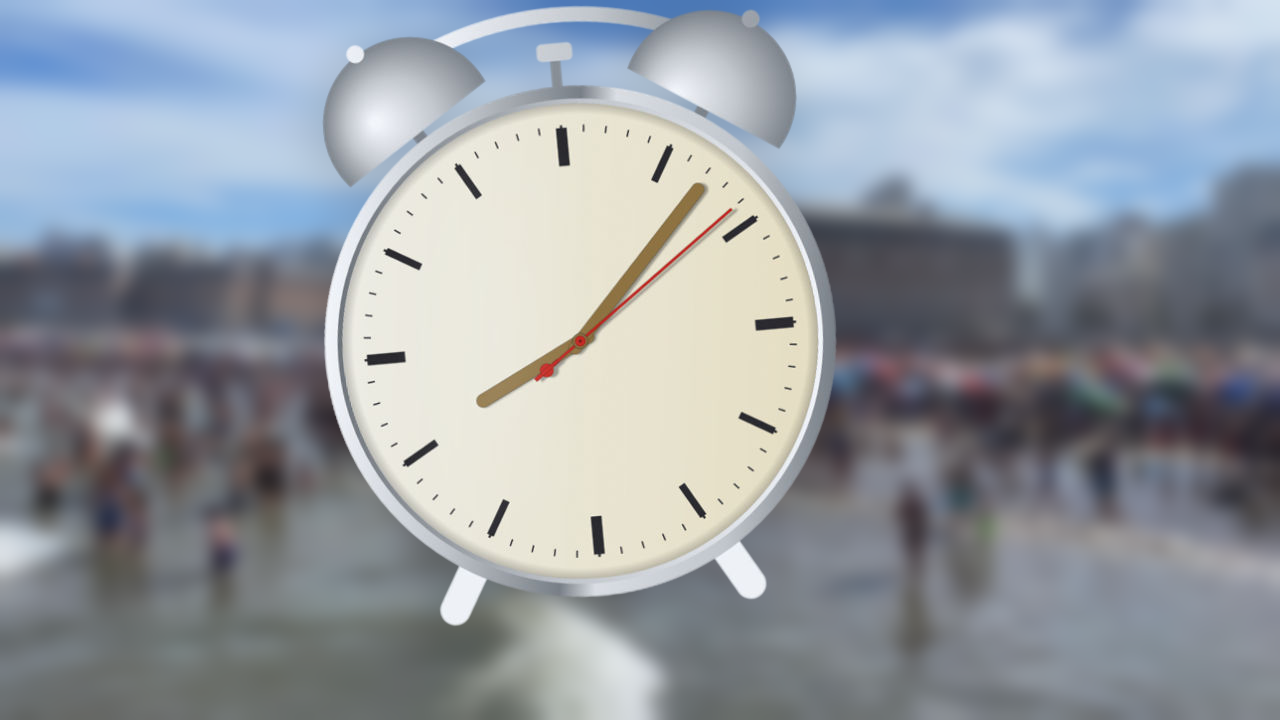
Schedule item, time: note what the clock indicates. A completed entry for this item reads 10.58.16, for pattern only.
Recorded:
8.07.09
